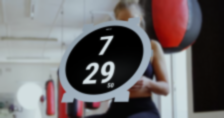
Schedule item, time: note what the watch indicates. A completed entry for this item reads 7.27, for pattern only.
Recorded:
7.29
